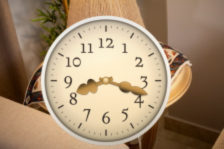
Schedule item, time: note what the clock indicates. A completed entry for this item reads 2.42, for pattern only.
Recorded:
8.18
